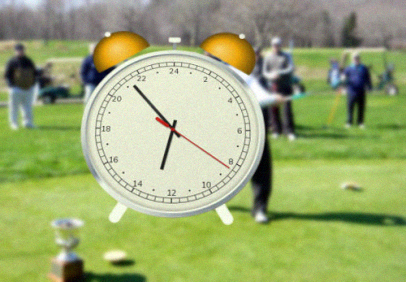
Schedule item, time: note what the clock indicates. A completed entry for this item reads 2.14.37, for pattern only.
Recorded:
12.53.21
